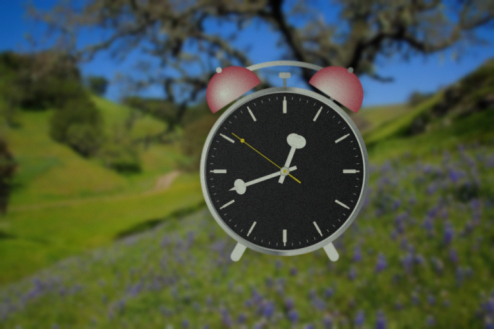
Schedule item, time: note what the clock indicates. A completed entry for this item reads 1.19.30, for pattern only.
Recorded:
12.41.51
